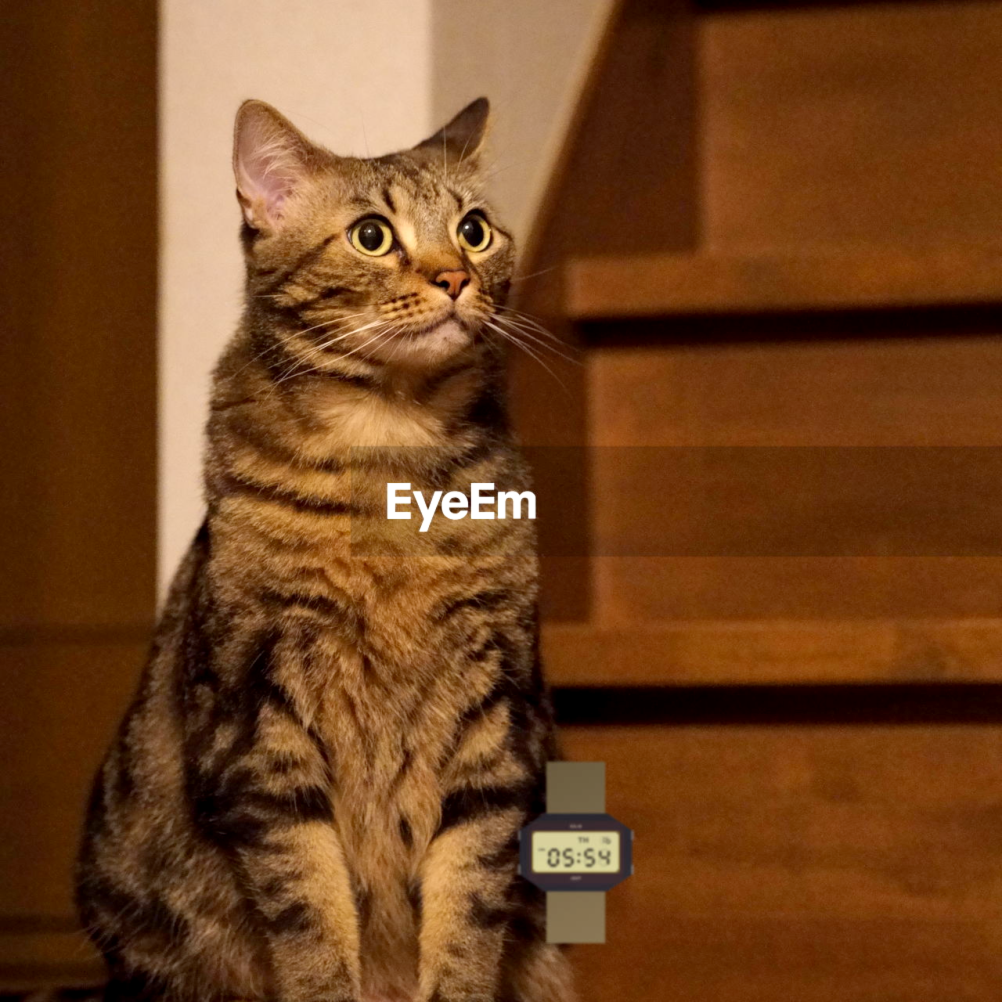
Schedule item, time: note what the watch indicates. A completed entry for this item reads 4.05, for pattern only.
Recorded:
5.54
